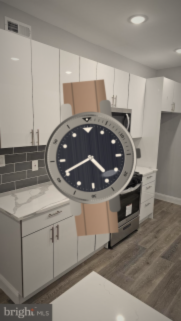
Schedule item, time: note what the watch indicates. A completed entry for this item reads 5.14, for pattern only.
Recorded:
4.41
